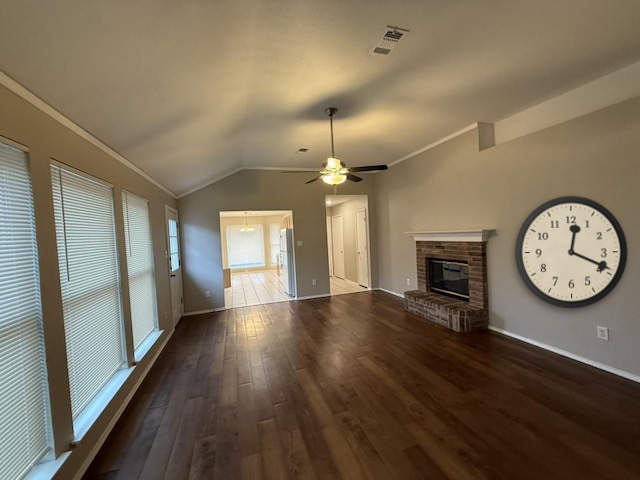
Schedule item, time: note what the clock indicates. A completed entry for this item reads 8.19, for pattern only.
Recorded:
12.19
